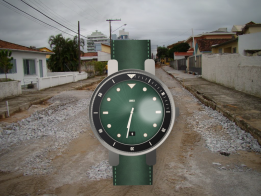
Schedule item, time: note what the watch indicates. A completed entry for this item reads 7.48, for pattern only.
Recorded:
6.32
